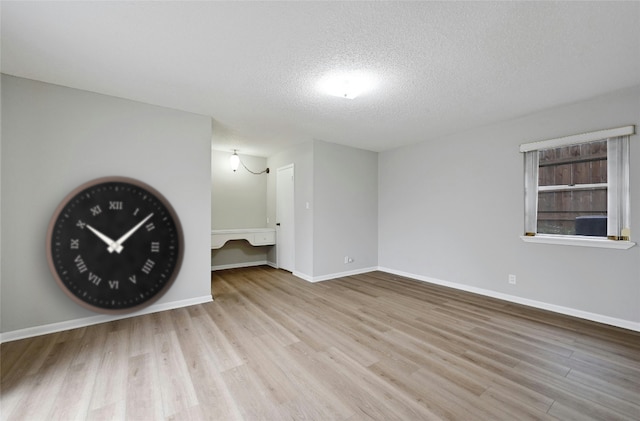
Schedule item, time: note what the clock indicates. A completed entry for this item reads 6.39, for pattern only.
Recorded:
10.08
